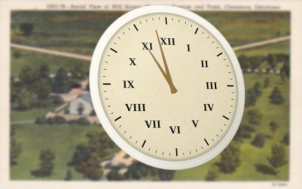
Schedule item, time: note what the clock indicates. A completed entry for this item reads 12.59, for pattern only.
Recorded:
10.58
